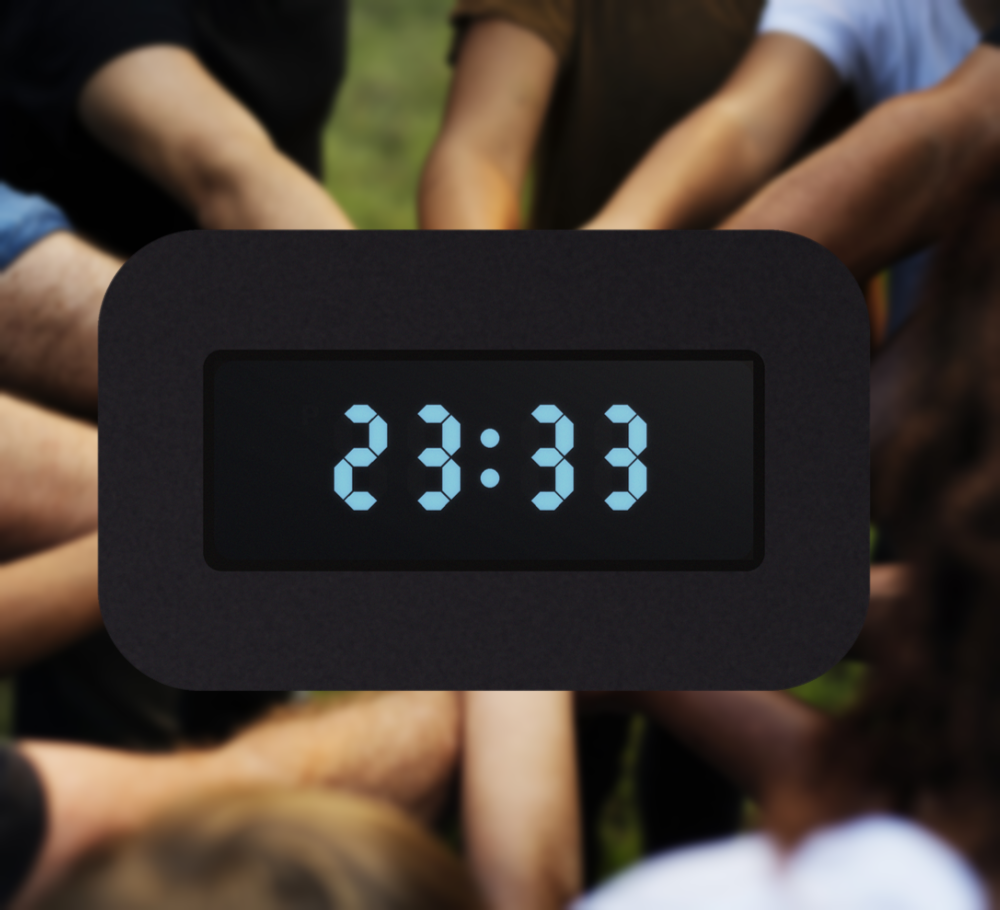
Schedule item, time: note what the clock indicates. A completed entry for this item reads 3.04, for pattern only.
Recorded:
23.33
